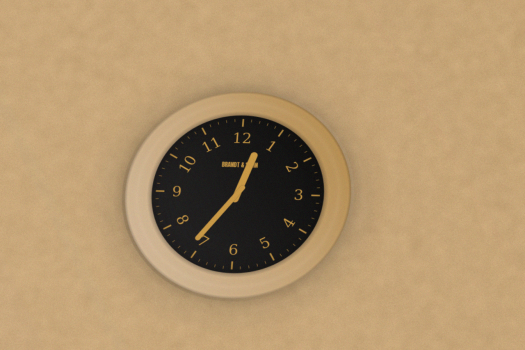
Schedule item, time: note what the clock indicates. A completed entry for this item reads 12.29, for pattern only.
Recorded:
12.36
